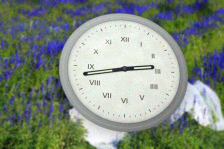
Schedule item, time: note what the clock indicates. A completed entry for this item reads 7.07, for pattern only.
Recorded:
2.43
